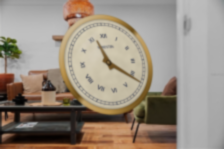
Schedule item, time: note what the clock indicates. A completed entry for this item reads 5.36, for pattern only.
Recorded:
11.21
